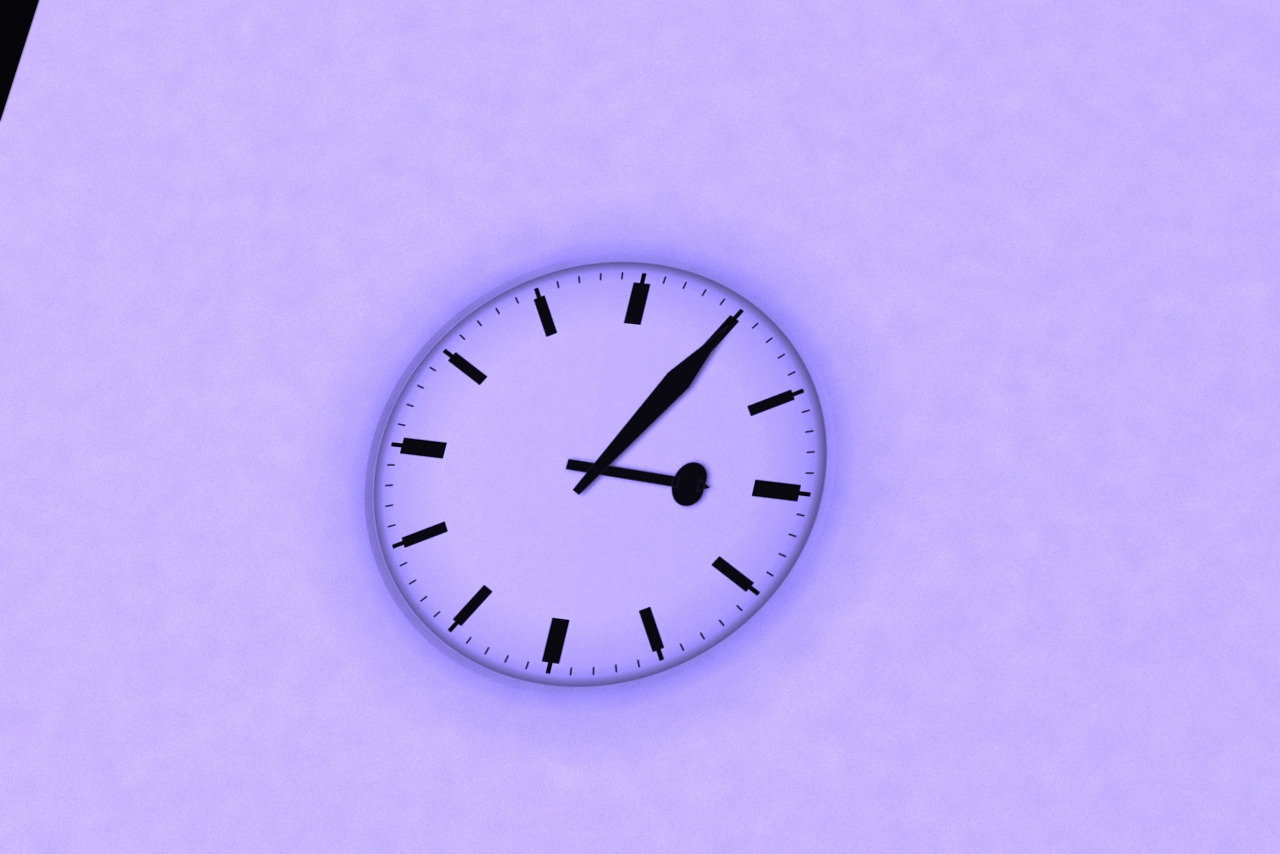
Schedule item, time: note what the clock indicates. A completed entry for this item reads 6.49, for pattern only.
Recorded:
3.05
